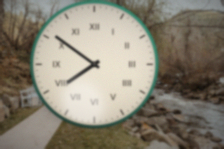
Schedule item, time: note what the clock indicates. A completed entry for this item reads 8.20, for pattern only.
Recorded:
7.51
